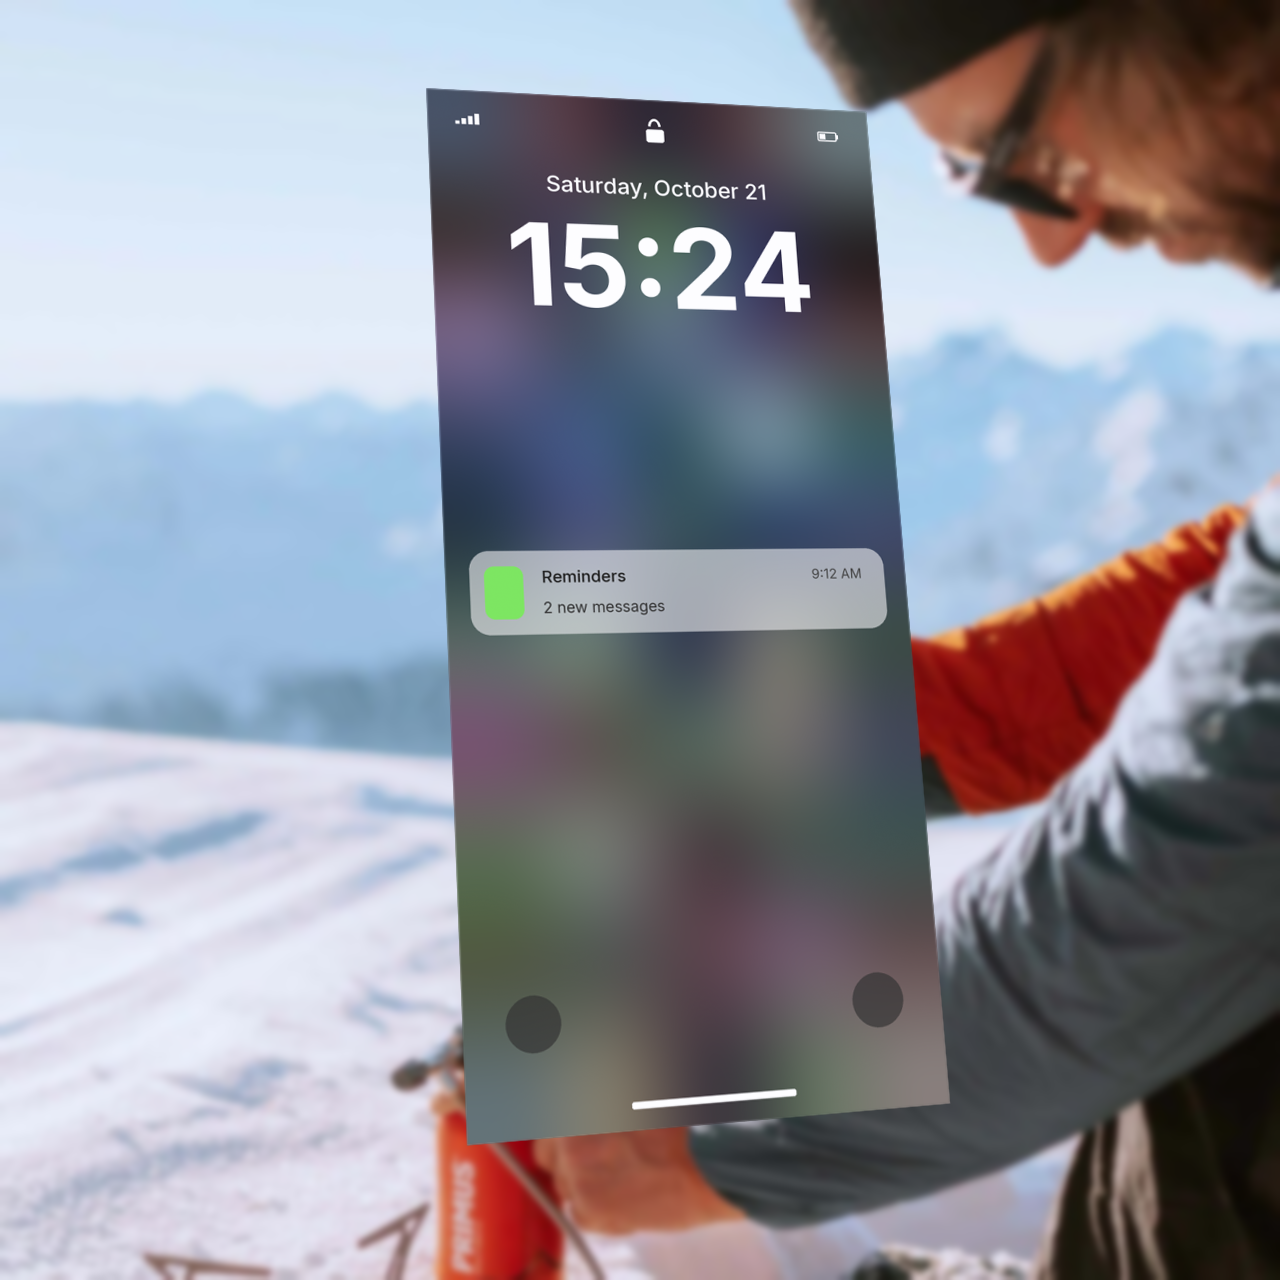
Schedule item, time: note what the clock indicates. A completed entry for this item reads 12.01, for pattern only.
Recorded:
15.24
